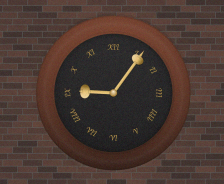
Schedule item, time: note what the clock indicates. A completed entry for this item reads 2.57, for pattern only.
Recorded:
9.06
